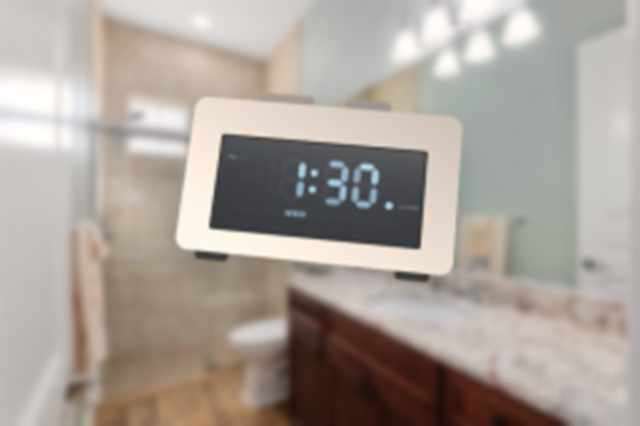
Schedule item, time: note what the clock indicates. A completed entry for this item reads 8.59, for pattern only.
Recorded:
1.30
